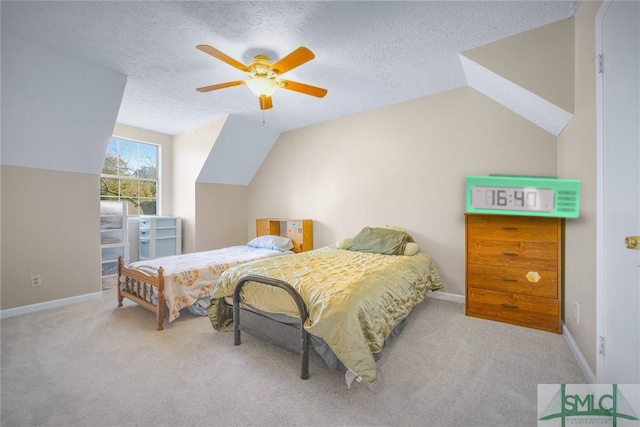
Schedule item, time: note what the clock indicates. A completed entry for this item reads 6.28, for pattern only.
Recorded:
16.47
